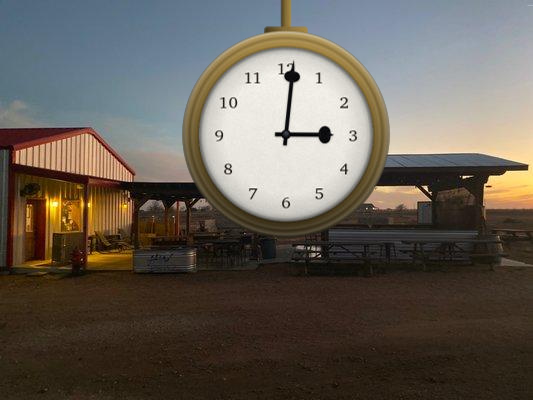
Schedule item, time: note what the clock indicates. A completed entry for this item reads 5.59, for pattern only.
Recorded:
3.01
